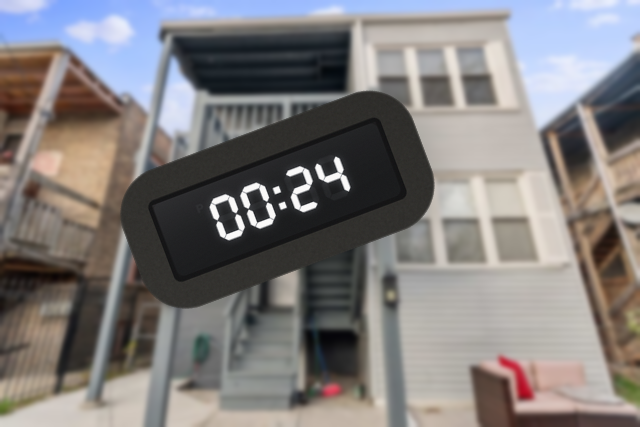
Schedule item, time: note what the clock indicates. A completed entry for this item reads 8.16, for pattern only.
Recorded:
0.24
